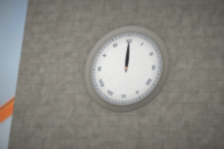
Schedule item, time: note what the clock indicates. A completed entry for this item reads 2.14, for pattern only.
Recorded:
12.00
